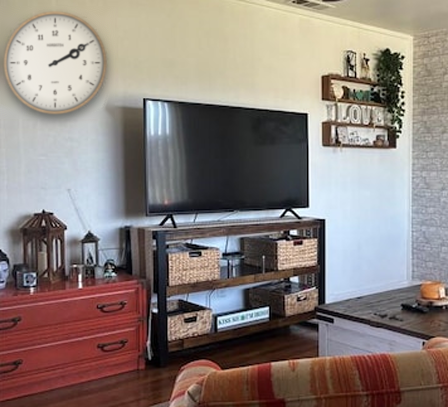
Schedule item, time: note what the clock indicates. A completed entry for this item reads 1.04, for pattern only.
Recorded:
2.10
